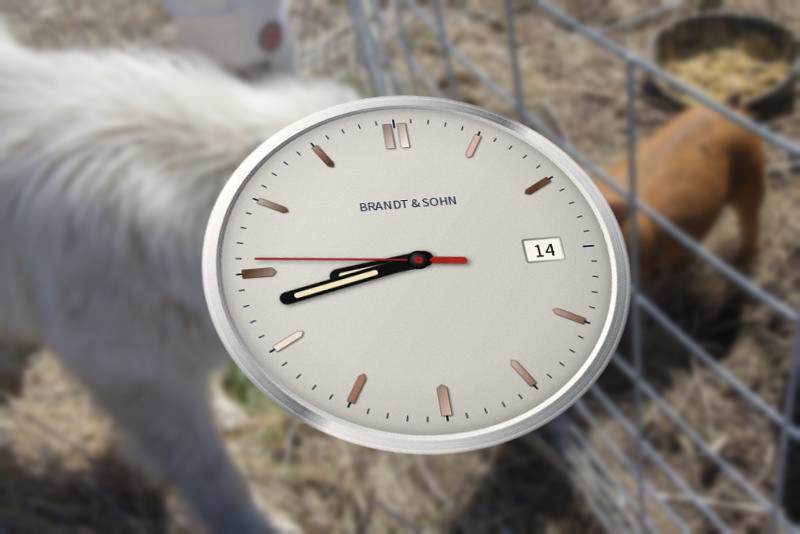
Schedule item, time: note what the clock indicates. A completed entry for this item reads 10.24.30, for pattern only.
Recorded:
8.42.46
